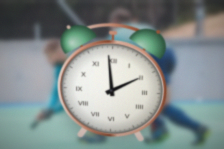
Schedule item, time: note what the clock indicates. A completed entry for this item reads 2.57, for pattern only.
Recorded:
1.59
